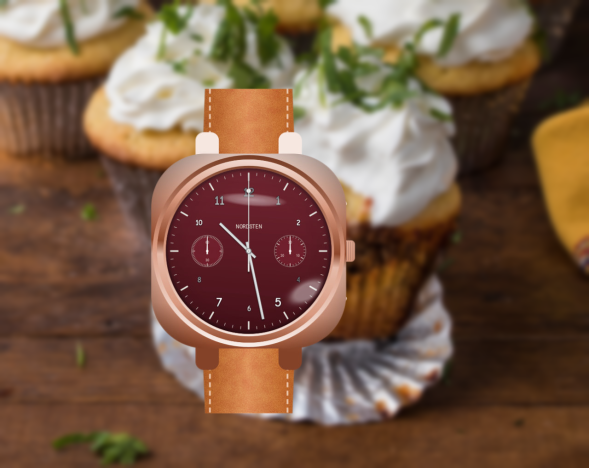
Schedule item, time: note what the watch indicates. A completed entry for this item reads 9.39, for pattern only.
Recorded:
10.28
